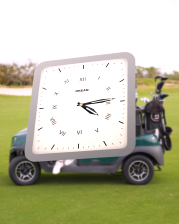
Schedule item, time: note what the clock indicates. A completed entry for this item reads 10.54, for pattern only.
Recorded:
4.14
